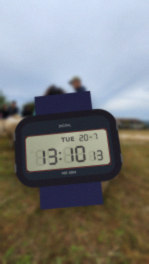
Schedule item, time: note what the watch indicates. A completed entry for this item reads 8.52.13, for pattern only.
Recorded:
13.10.13
